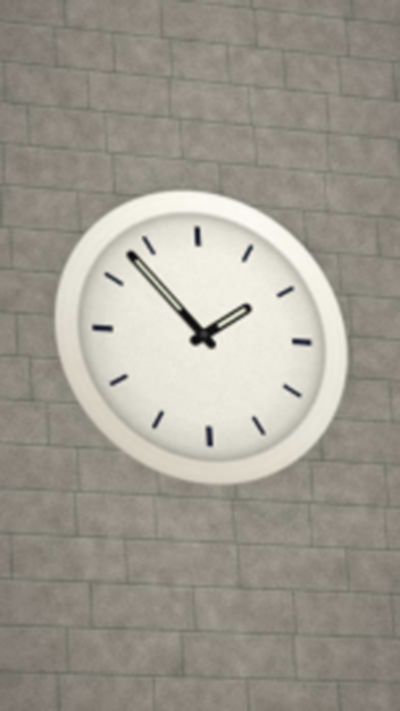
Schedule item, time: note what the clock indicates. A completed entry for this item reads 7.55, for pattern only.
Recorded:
1.53
